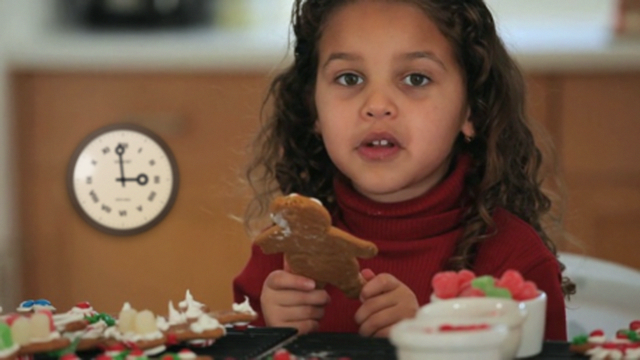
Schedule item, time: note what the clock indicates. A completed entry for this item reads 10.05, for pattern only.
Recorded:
2.59
